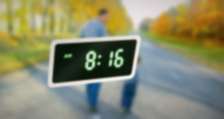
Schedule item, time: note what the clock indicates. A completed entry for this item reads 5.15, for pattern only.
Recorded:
8.16
